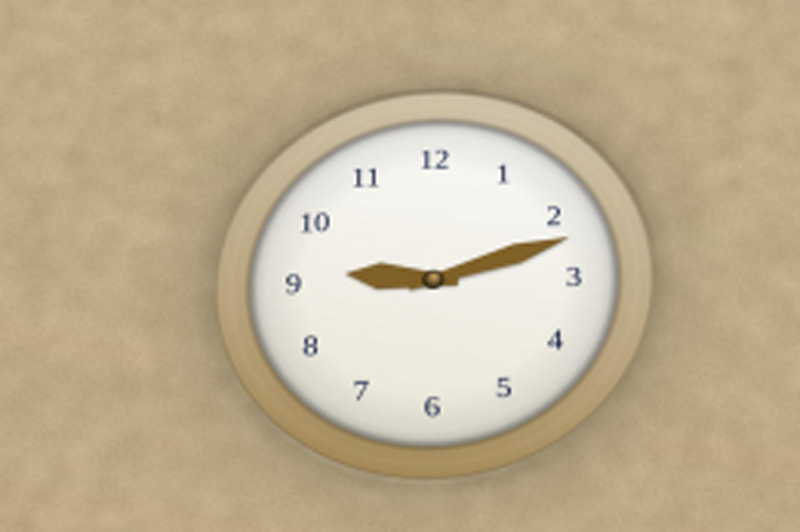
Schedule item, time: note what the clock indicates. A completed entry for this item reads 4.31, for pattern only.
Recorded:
9.12
